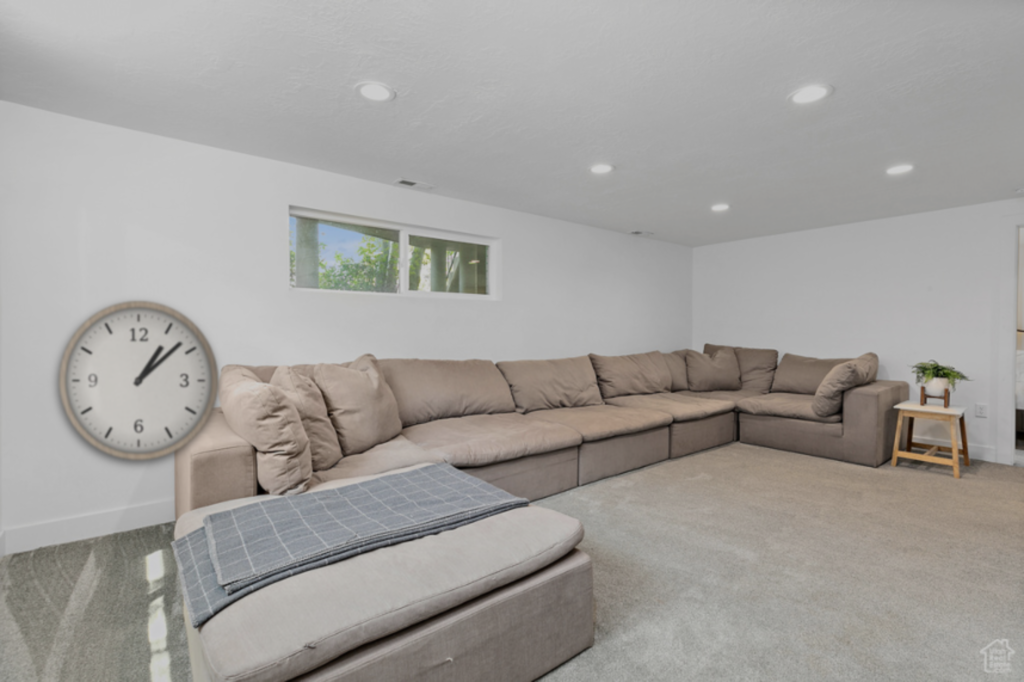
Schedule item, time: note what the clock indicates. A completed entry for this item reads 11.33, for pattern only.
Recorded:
1.08
